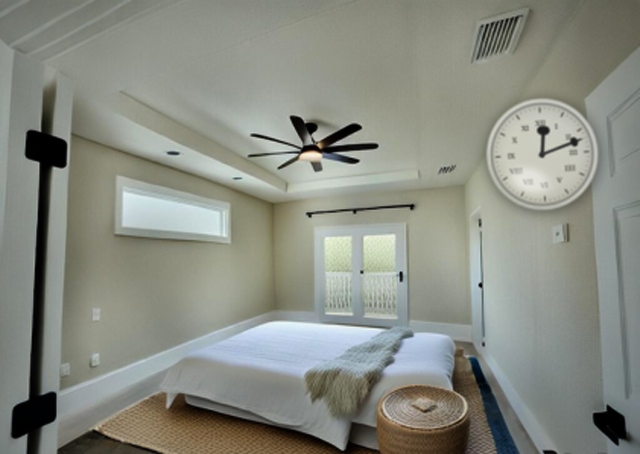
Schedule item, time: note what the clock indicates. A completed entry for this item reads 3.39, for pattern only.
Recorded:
12.12
